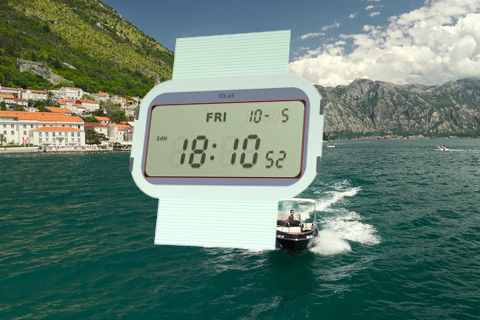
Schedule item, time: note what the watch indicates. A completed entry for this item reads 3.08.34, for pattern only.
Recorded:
18.10.52
